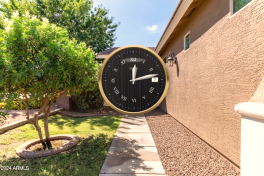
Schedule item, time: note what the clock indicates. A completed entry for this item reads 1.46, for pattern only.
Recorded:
12.13
